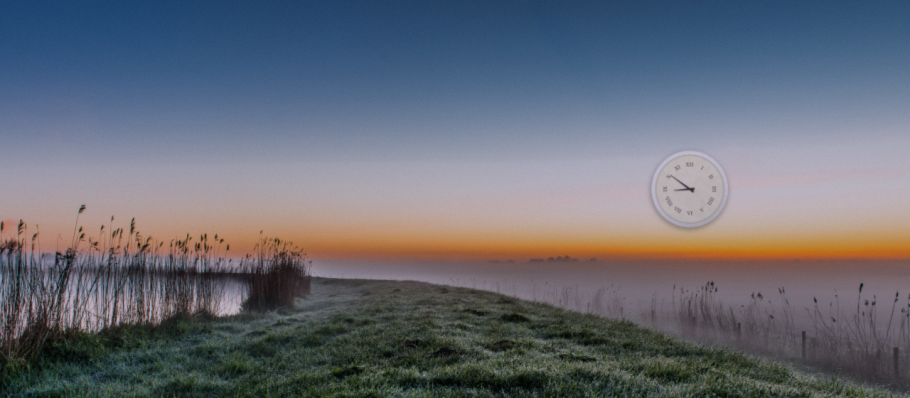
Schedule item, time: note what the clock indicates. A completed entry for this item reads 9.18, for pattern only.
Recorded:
8.51
